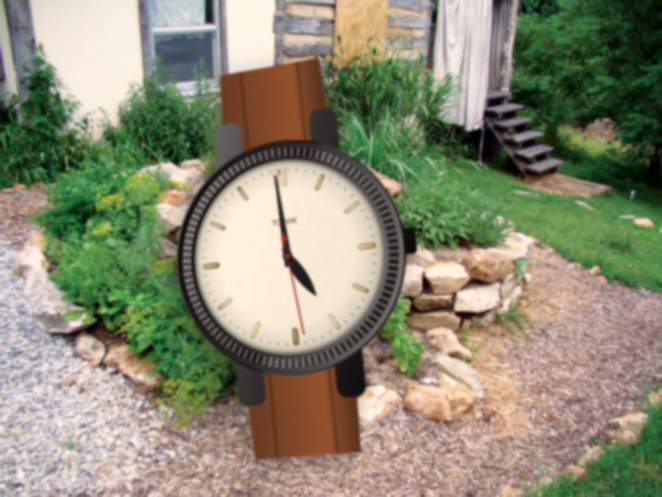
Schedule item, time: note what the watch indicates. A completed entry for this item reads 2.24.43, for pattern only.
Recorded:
4.59.29
